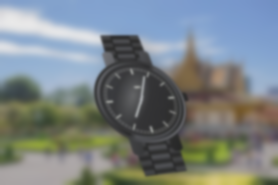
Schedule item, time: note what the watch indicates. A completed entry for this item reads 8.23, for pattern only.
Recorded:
7.04
